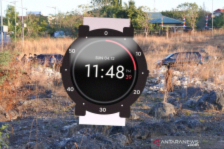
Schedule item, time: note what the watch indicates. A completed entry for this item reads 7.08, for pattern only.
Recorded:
11.48
